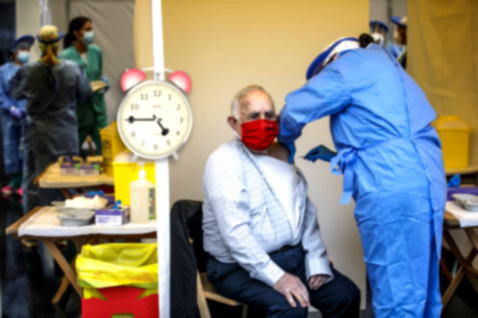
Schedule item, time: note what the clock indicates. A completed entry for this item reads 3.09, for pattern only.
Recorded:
4.45
